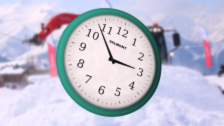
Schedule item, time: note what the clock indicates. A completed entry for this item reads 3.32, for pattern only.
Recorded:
2.53
